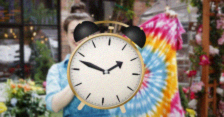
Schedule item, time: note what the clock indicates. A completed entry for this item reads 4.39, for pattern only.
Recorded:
1.48
